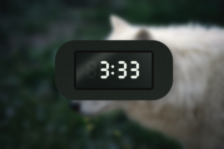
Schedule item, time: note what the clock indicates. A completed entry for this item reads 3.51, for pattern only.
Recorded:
3.33
